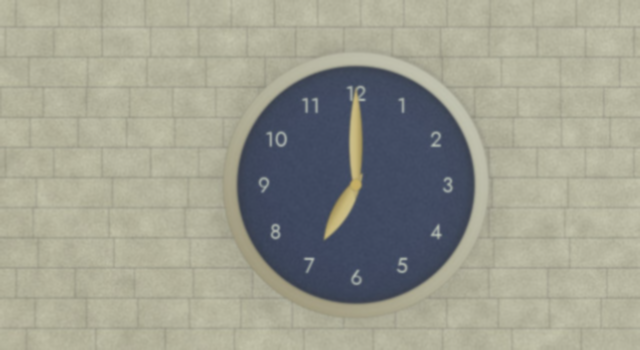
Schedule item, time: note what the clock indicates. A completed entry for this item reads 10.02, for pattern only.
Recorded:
7.00
